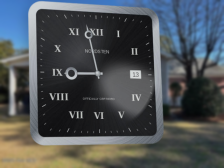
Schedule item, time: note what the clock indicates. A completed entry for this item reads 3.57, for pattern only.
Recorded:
8.58
